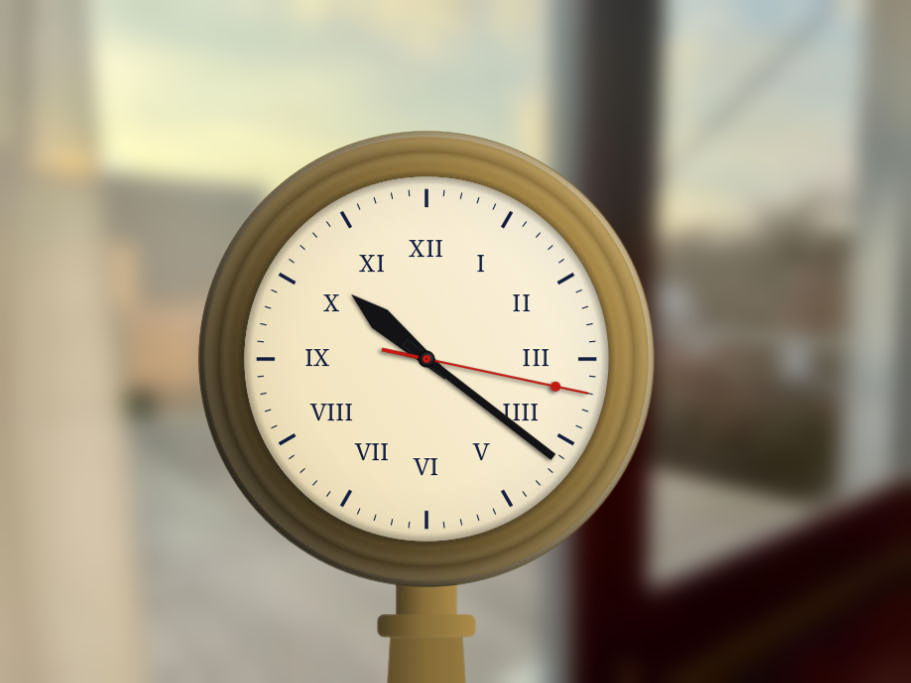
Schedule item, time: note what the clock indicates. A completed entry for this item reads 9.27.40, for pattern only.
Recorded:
10.21.17
